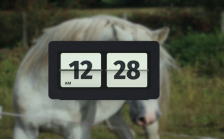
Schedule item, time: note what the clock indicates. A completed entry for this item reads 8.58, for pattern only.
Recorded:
12.28
